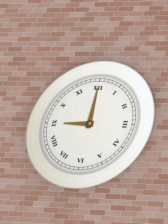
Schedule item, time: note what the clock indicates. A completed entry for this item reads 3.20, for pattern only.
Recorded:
9.00
